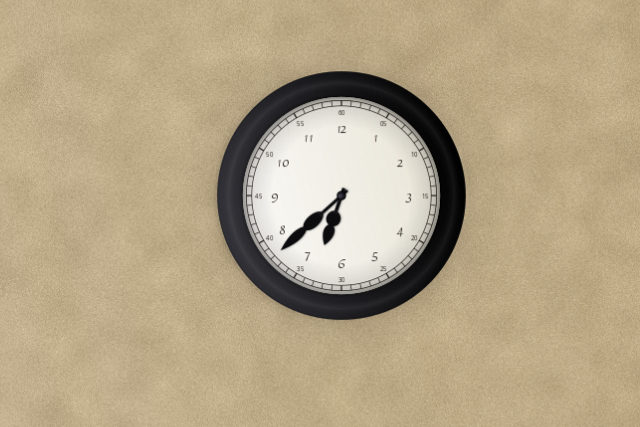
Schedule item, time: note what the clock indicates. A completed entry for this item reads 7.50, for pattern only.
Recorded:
6.38
